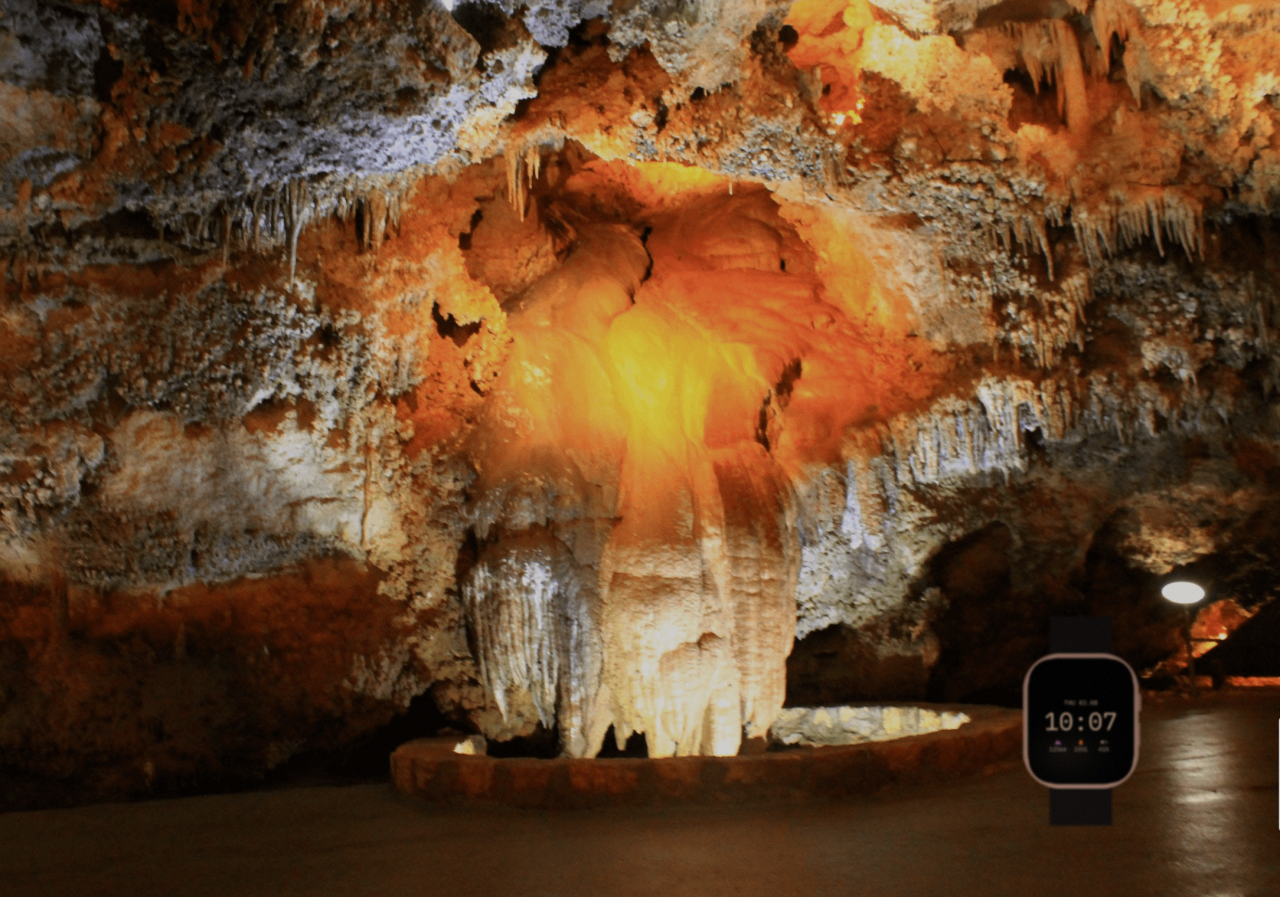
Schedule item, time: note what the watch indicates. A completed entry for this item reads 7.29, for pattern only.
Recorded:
10.07
